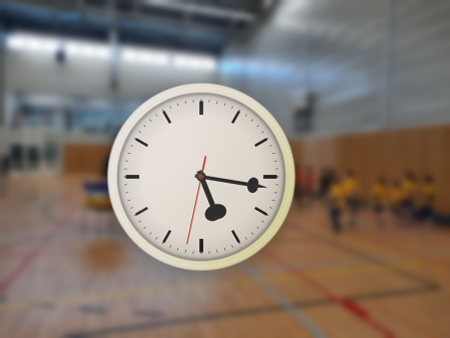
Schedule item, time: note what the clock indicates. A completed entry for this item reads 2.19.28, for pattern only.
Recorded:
5.16.32
